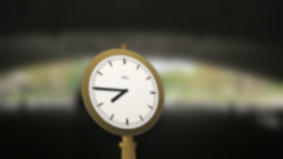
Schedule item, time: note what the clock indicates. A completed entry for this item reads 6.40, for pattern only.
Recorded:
7.45
